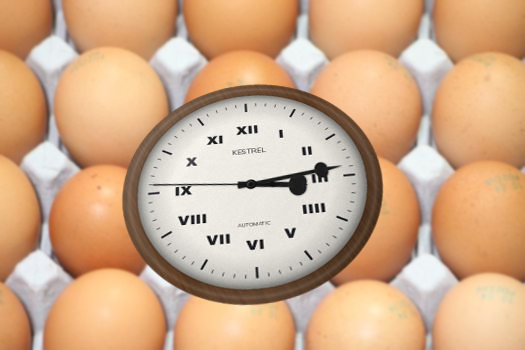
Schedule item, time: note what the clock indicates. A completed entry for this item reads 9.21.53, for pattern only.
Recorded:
3.13.46
